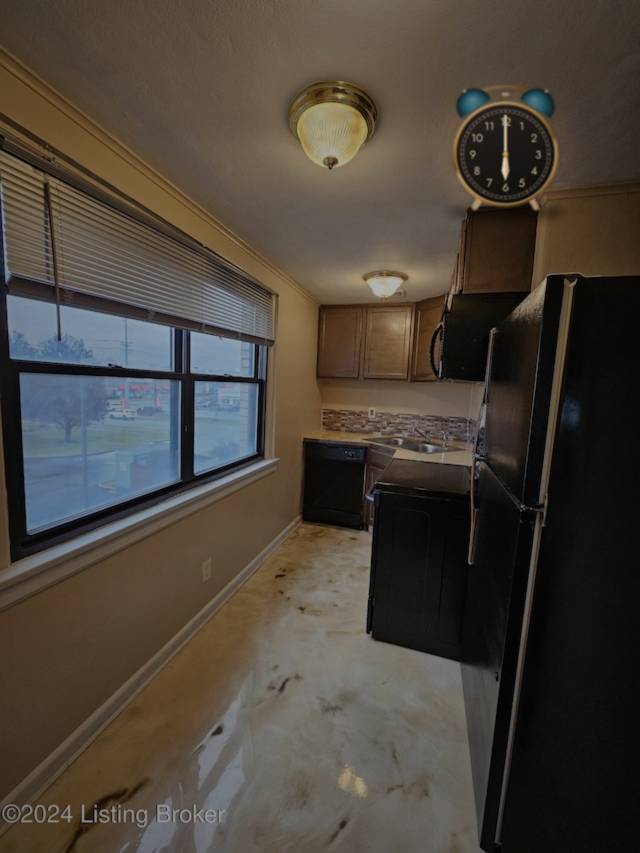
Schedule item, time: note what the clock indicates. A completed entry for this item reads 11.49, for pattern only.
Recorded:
6.00
